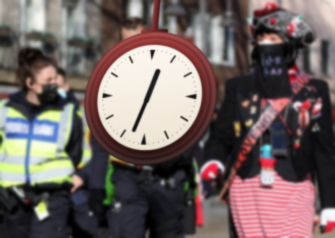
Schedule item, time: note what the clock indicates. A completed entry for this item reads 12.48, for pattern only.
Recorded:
12.33
